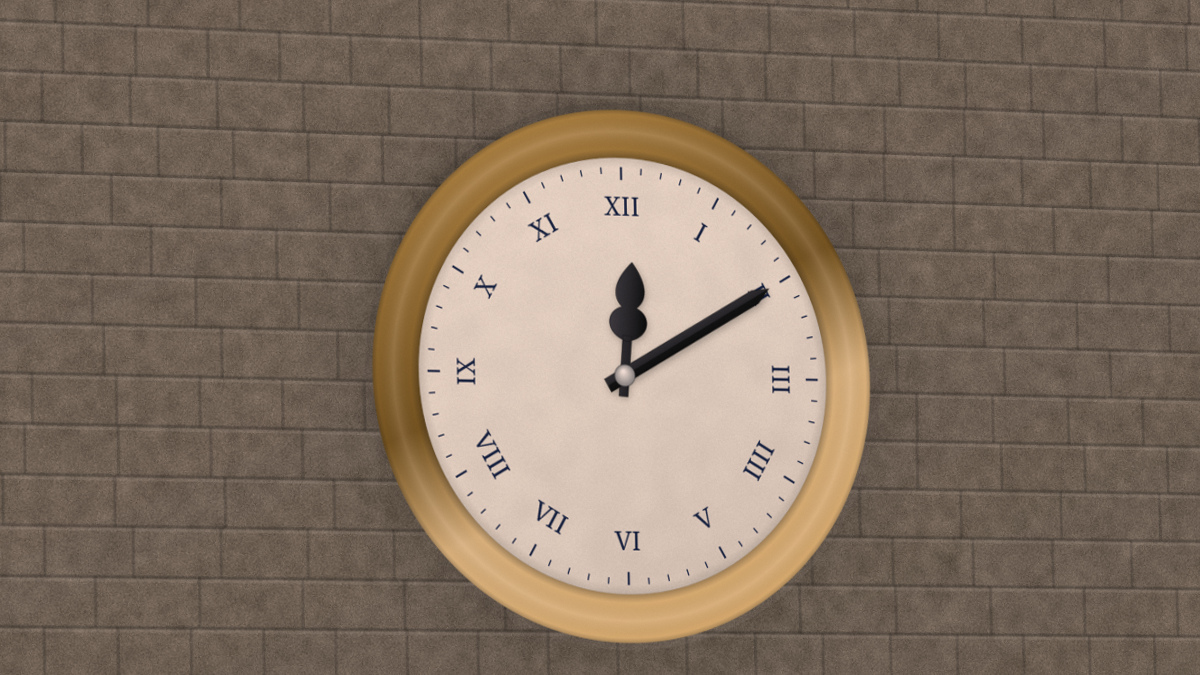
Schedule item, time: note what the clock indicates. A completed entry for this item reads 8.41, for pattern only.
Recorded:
12.10
